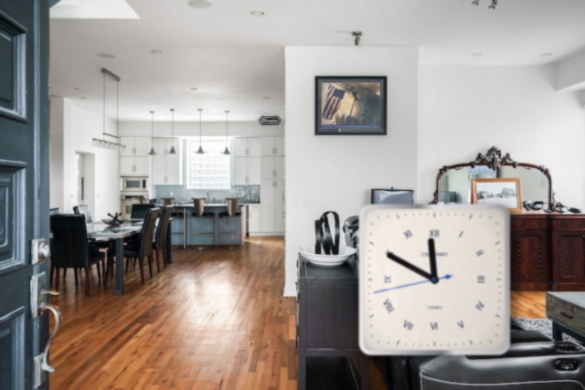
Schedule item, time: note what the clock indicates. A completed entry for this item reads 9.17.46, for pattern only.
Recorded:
11.49.43
